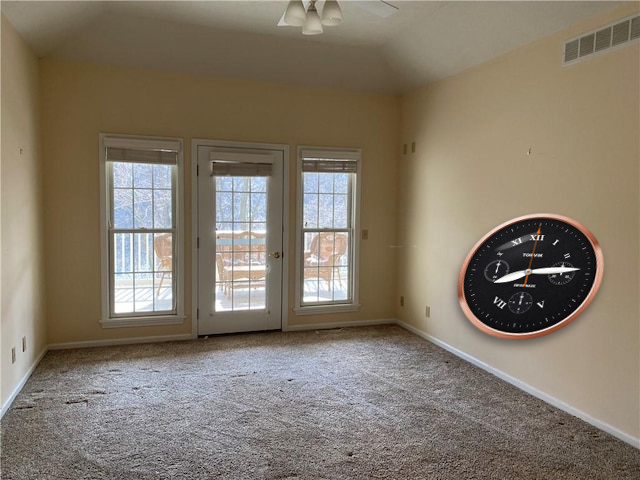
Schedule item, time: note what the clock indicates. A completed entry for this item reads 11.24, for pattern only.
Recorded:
8.14
